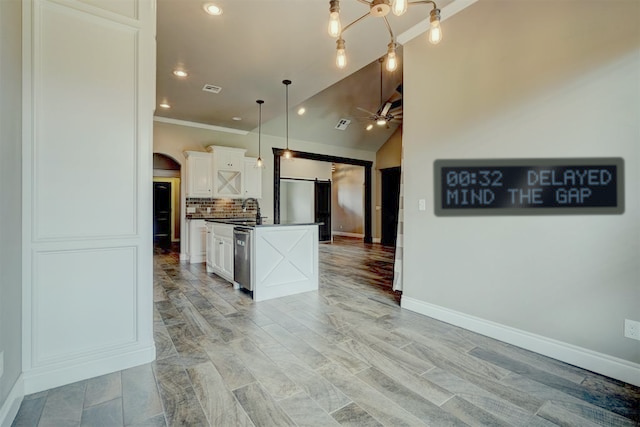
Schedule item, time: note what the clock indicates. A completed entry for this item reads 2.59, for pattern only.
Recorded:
0.32
